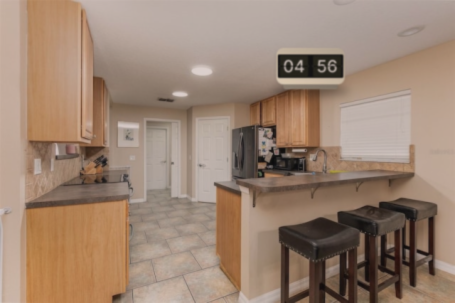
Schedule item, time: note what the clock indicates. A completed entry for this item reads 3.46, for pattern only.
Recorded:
4.56
